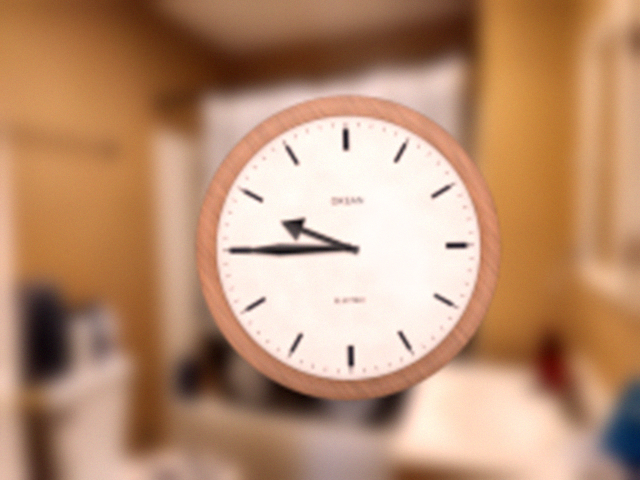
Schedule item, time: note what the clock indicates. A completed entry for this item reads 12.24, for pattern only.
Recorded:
9.45
